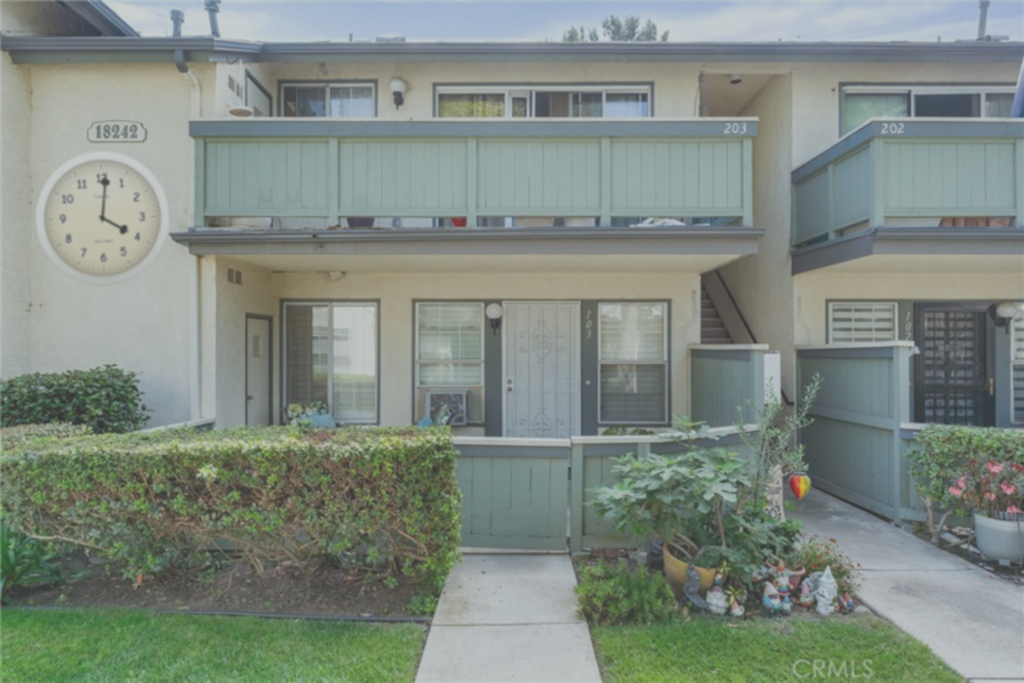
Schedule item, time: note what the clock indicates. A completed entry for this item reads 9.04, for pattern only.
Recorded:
4.01
